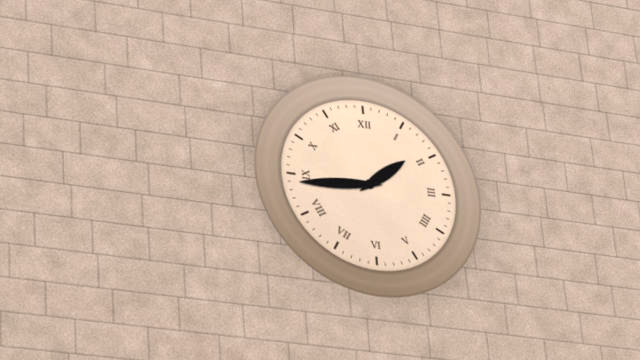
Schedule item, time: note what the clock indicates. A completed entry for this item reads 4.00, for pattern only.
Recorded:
1.44
